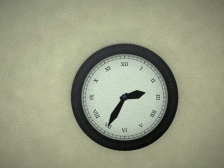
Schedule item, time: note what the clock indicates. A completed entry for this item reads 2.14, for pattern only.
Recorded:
2.35
